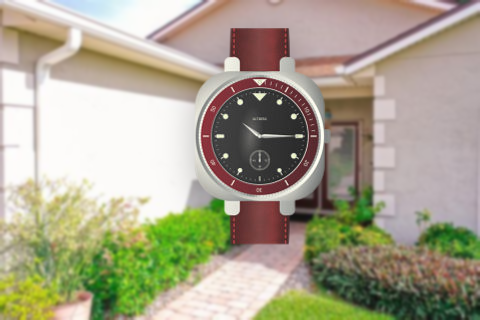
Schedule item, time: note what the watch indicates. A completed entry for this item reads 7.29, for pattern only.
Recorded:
10.15
